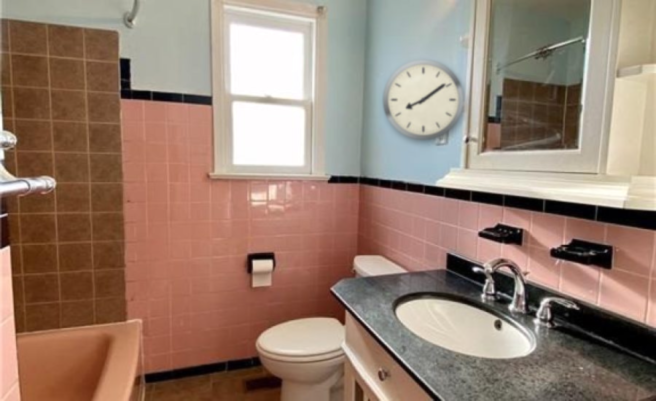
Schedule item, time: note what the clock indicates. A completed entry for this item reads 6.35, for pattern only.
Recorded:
8.09
